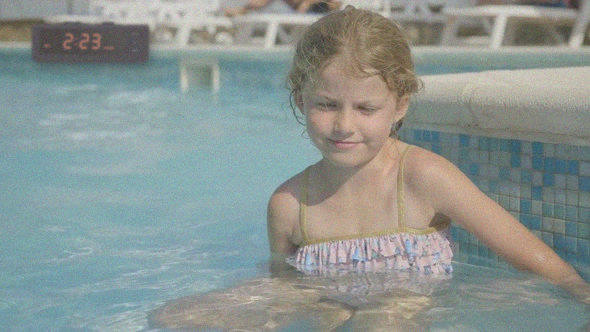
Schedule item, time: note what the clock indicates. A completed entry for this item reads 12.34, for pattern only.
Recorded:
2.23
